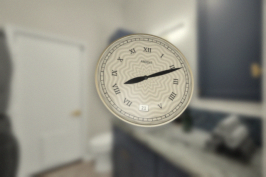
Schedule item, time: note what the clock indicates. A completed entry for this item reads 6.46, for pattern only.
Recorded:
8.11
